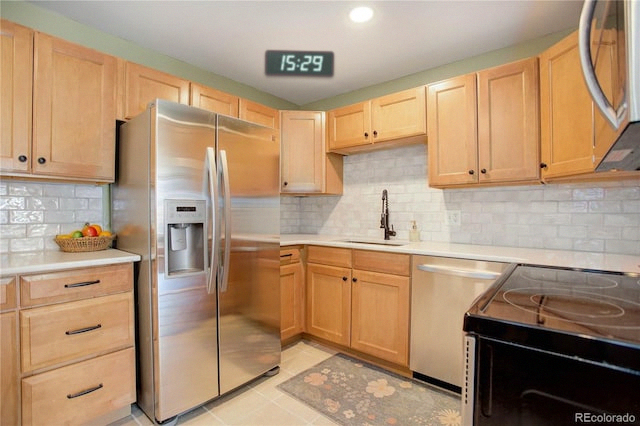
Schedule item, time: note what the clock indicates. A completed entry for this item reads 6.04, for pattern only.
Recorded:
15.29
